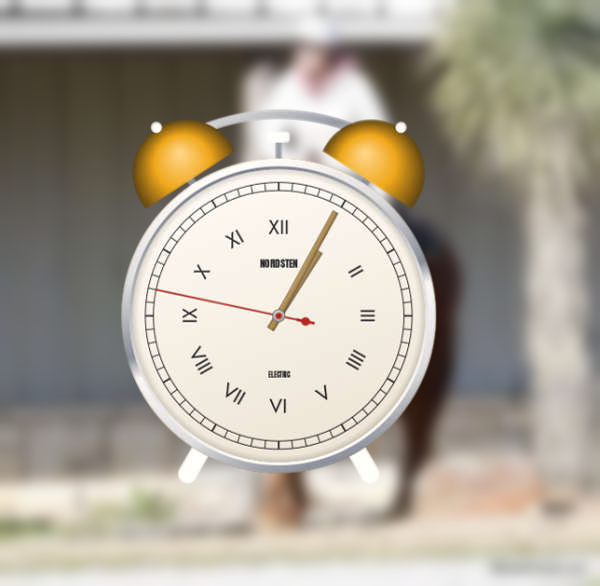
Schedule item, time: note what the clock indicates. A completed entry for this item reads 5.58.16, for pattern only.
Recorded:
1.04.47
